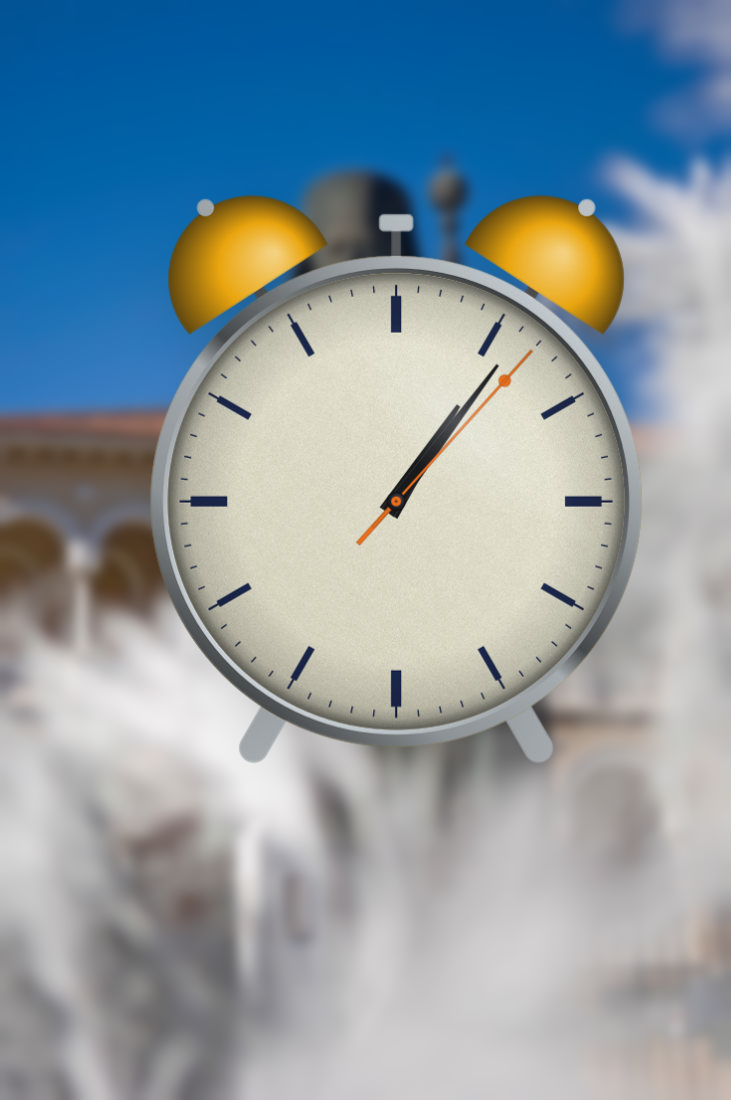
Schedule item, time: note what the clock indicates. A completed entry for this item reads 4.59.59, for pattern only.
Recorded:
1.06.07
